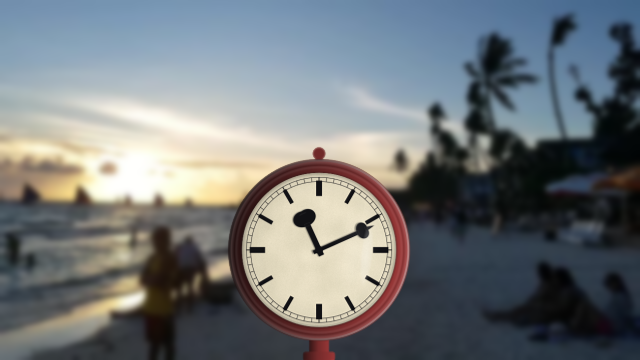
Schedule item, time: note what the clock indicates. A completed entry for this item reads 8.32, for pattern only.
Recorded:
11.11
